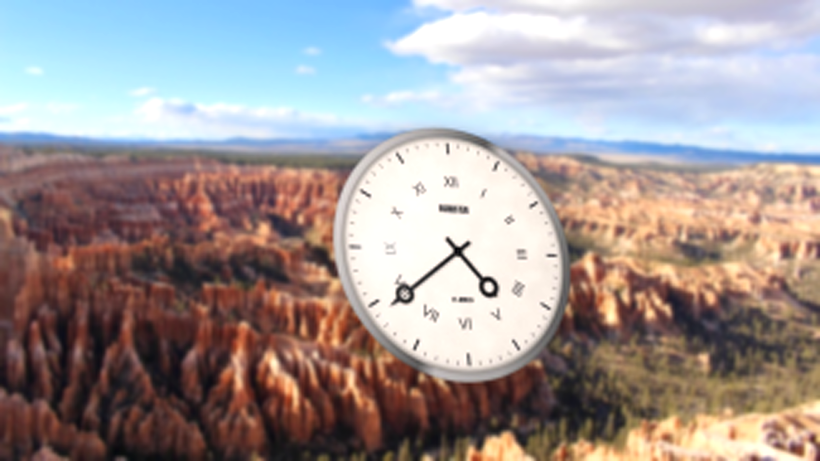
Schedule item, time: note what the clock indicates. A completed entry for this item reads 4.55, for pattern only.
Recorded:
4.39
